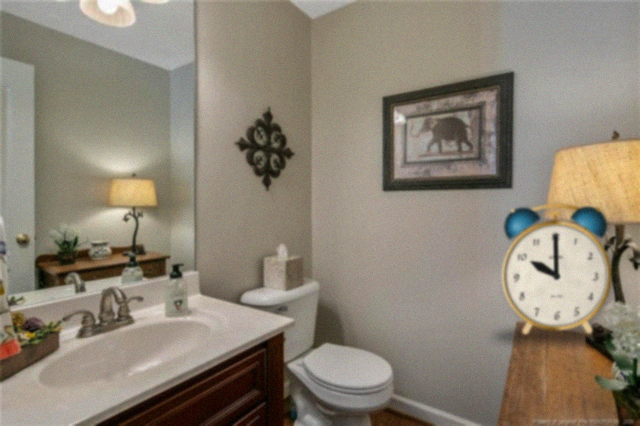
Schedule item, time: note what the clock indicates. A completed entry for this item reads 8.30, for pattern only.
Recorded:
10.00
